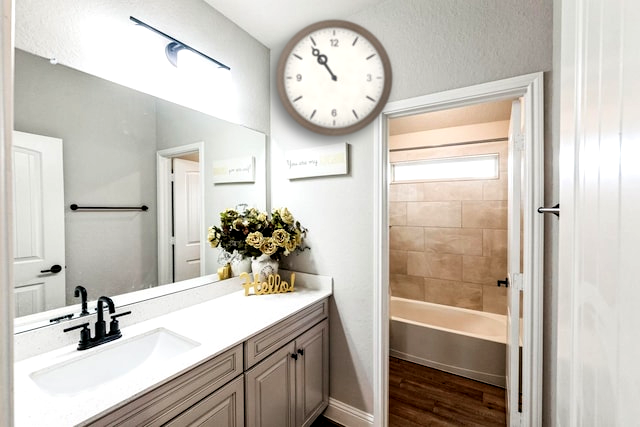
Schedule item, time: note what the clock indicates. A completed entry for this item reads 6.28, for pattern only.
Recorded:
10.54
